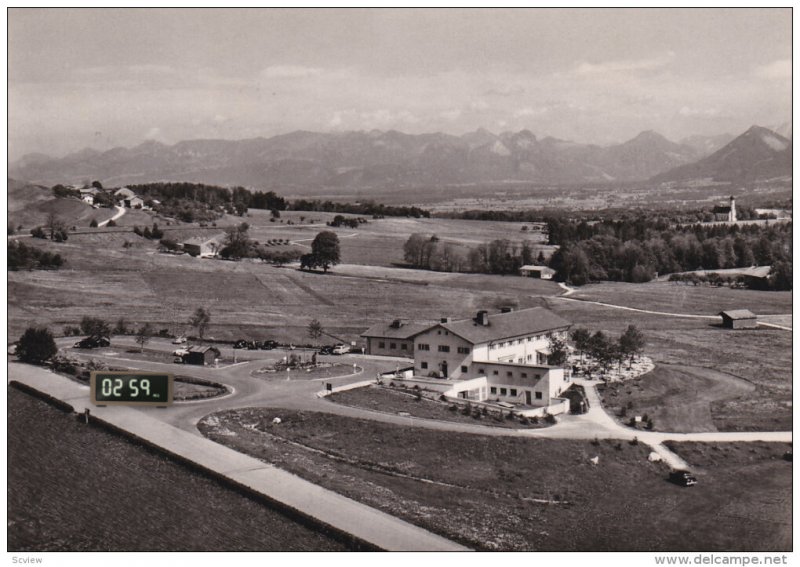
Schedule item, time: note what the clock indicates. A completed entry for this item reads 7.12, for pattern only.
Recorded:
2.59
